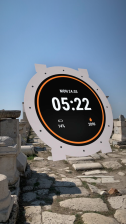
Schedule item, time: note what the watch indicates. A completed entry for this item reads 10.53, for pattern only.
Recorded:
5.22
